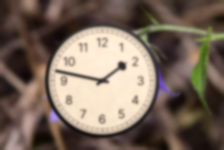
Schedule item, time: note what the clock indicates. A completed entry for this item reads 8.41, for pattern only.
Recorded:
1.47
